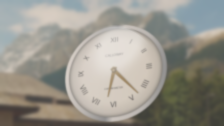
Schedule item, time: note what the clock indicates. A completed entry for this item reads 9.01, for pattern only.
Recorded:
6.23
